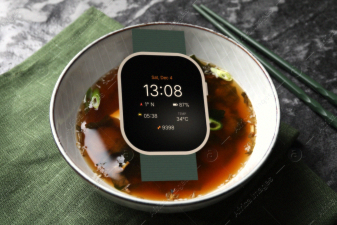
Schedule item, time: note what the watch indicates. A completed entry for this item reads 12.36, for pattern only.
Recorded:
13.08
